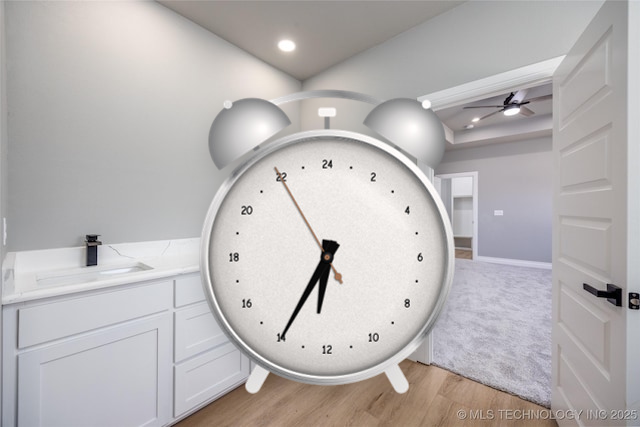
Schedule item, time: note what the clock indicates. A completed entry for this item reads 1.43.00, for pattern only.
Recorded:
12.34.55
